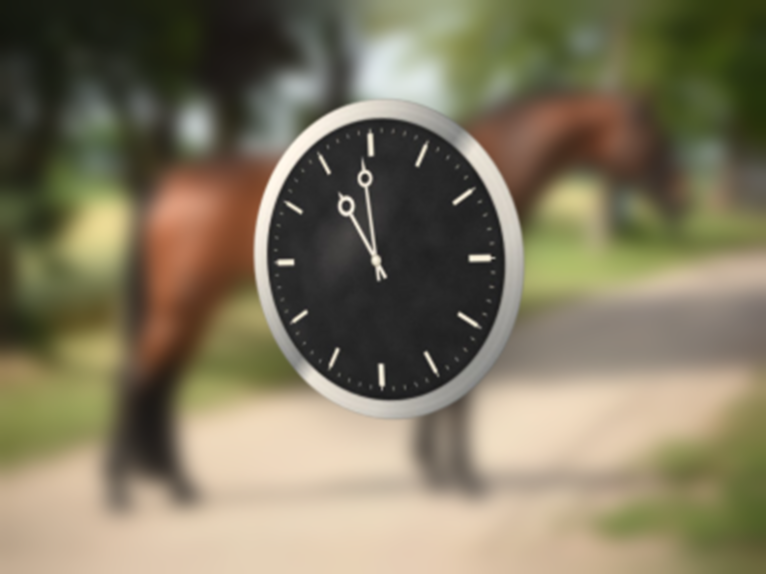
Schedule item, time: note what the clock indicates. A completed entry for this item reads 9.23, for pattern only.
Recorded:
10.59
